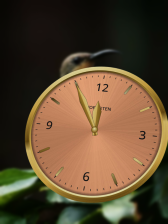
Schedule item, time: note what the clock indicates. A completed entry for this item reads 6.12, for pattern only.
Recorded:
11.55
